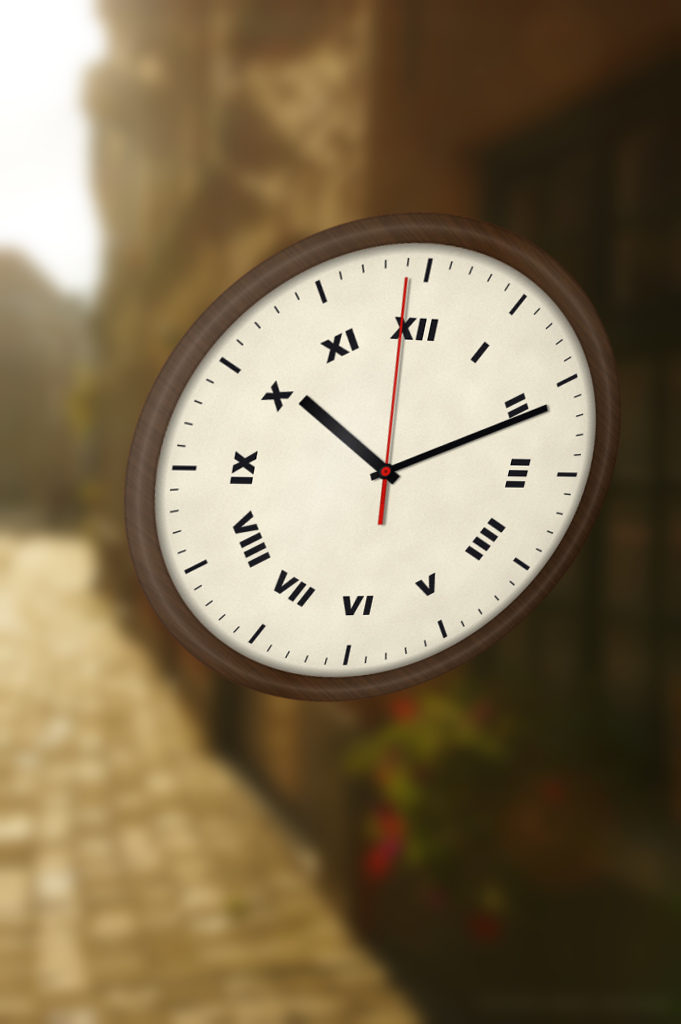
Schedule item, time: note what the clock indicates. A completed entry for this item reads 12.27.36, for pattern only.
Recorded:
10.10.59
